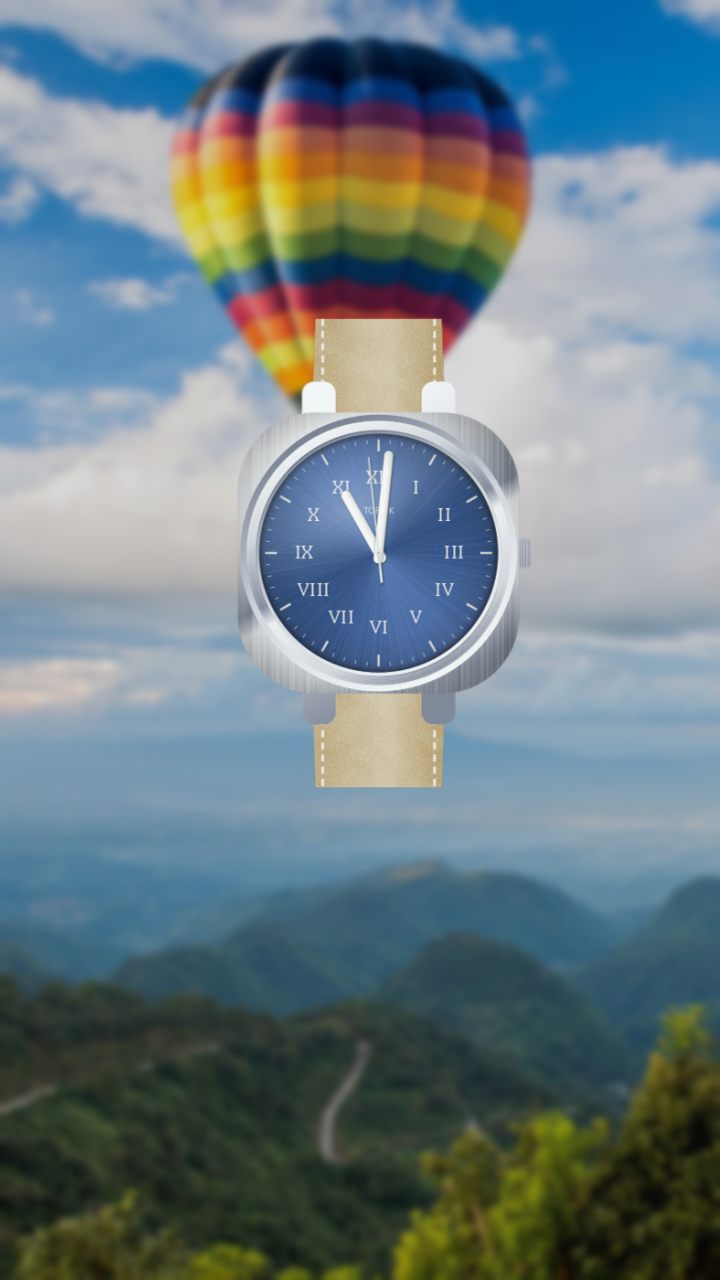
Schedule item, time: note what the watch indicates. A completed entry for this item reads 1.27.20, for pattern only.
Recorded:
11.00.59
